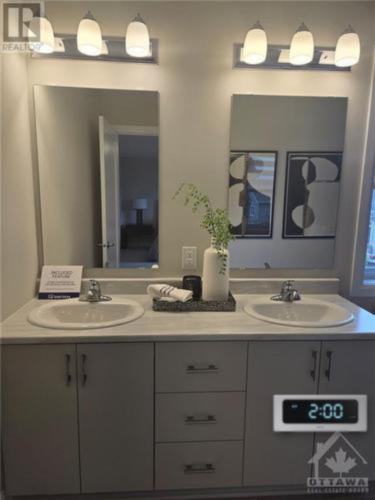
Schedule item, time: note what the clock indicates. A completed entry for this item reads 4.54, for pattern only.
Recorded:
2.00
